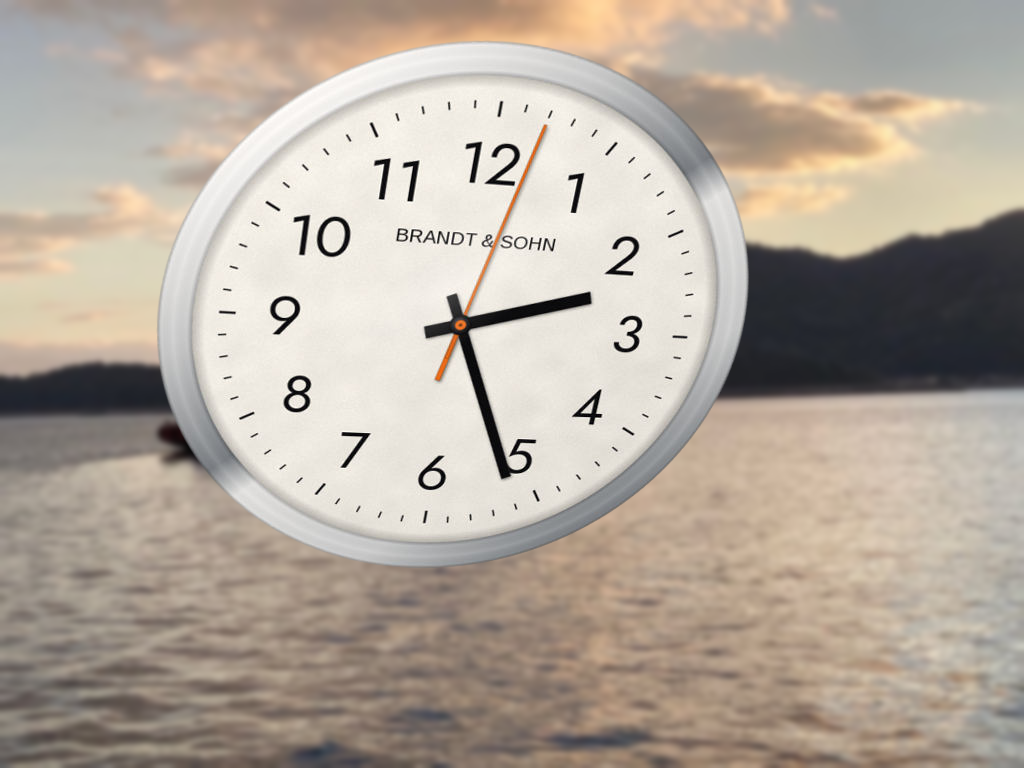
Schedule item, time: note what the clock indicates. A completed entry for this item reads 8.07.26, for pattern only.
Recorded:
2.26.02
